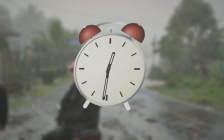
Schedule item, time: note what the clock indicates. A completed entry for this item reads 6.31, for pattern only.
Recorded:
12.31
